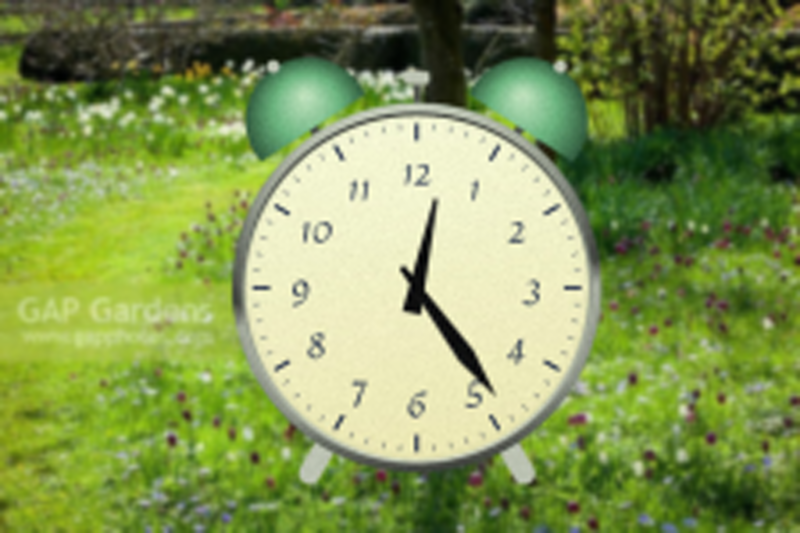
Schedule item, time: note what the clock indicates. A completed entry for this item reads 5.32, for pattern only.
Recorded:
12.24
